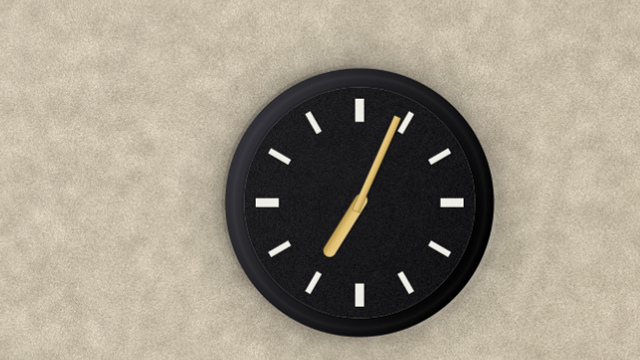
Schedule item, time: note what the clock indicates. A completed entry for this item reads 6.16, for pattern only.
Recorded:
7.04
